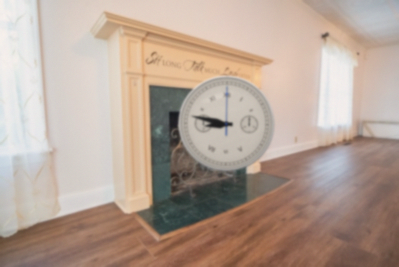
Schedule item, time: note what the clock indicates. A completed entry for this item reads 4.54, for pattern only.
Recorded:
8.47
